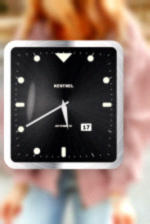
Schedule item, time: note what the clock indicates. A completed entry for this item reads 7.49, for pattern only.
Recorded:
5.40
